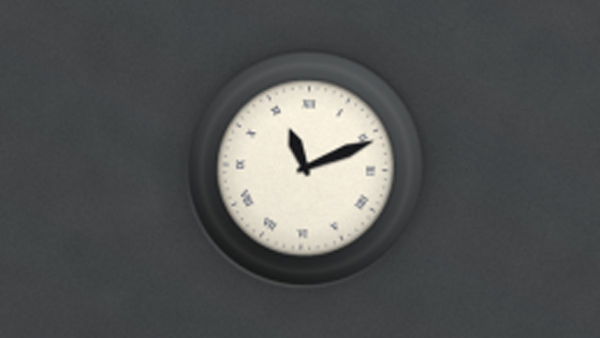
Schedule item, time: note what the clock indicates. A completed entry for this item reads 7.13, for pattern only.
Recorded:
11.11
